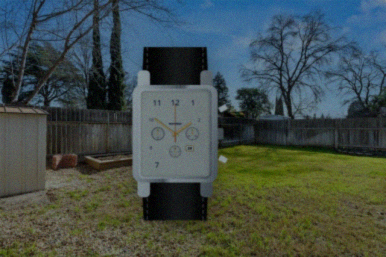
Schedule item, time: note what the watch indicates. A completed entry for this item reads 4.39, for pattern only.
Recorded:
1.51
